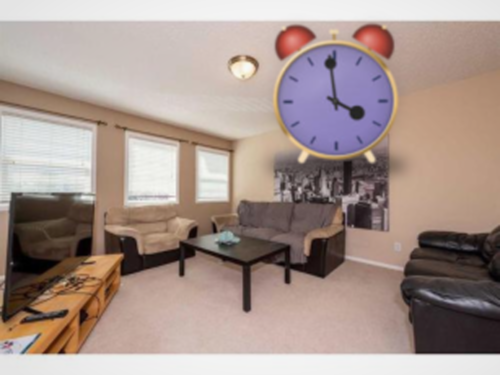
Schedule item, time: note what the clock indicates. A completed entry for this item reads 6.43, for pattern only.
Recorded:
3.59
